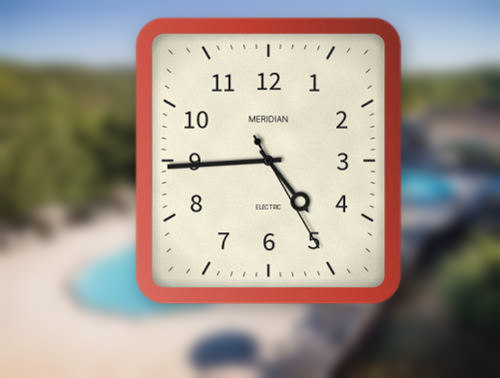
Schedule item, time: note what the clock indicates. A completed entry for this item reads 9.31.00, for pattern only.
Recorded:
4.44.25
